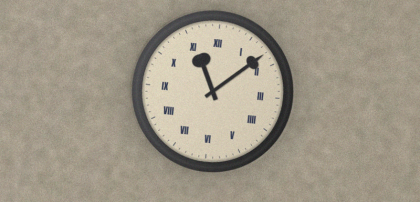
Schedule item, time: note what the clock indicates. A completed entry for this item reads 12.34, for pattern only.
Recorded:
11.08
